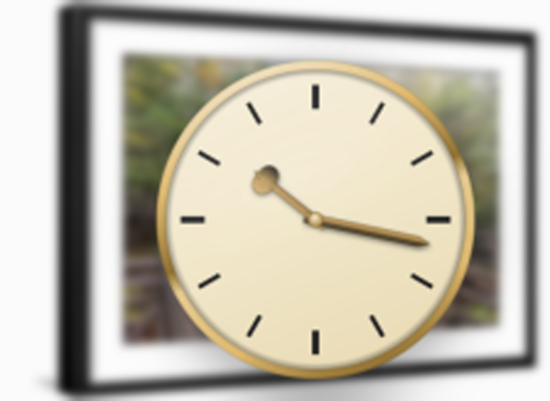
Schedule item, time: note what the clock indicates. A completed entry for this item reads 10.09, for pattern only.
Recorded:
10.17
